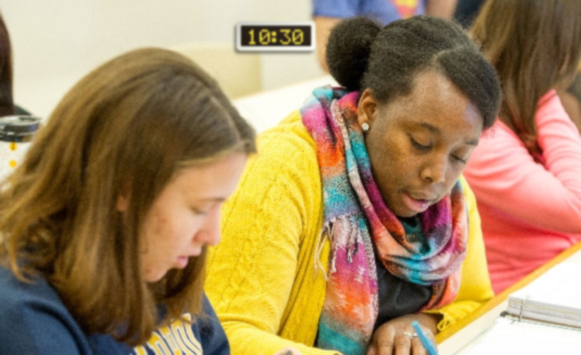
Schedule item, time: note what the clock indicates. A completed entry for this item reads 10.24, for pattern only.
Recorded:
10.30
